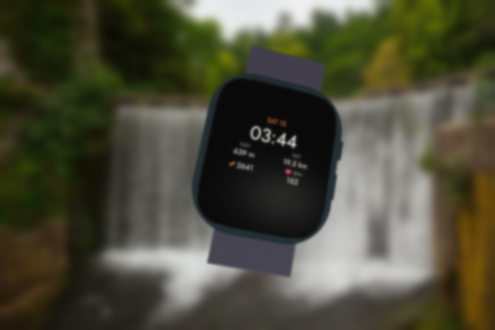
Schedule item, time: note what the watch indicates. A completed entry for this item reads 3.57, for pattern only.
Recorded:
3.44
